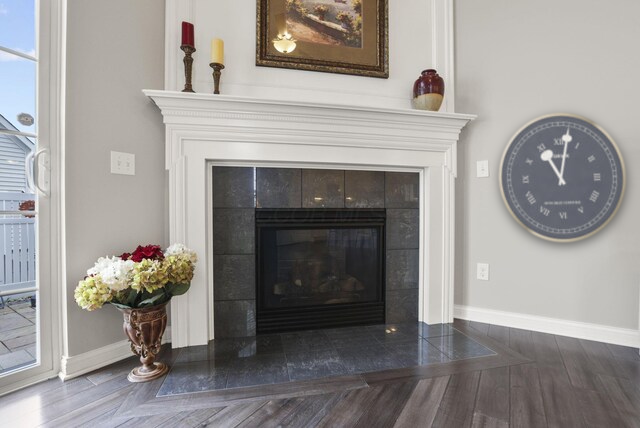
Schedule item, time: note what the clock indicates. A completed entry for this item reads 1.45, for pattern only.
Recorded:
11.02
